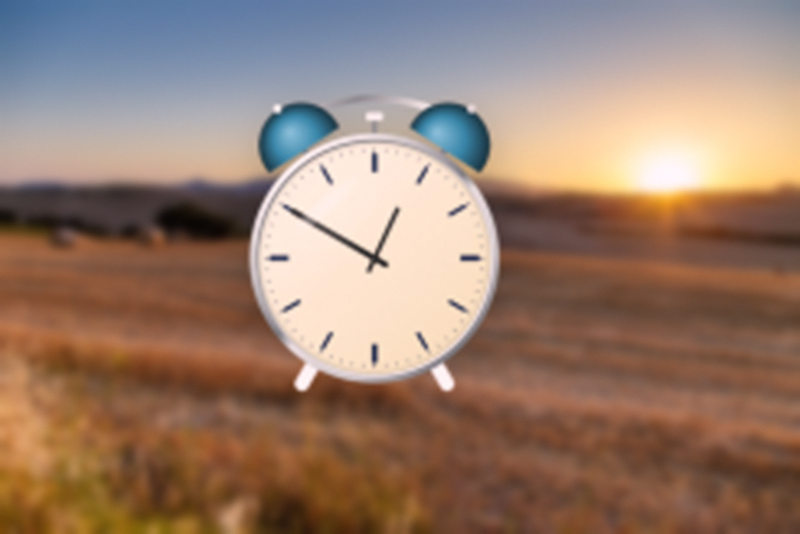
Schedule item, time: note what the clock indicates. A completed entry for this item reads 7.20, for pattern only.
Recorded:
12.50
